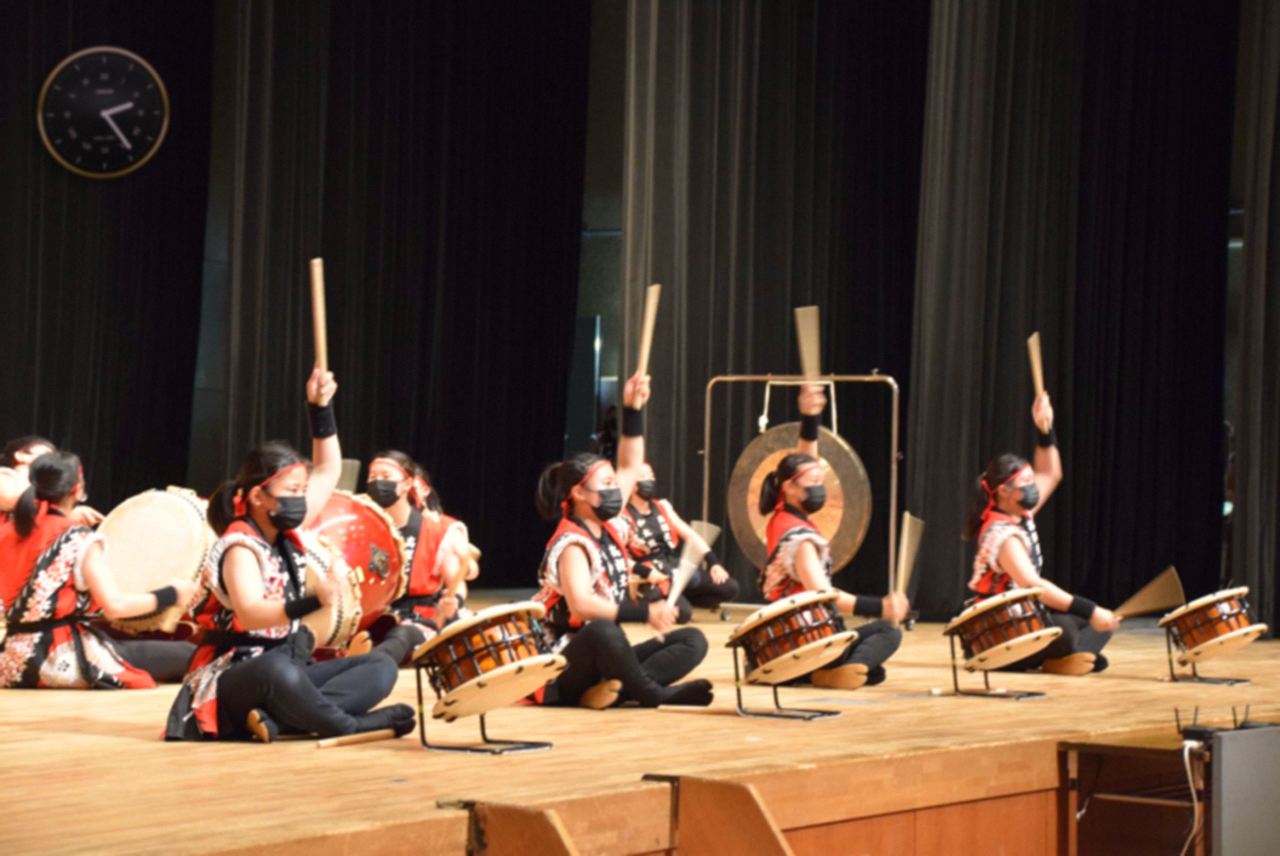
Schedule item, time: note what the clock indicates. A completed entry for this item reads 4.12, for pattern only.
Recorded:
2.24
